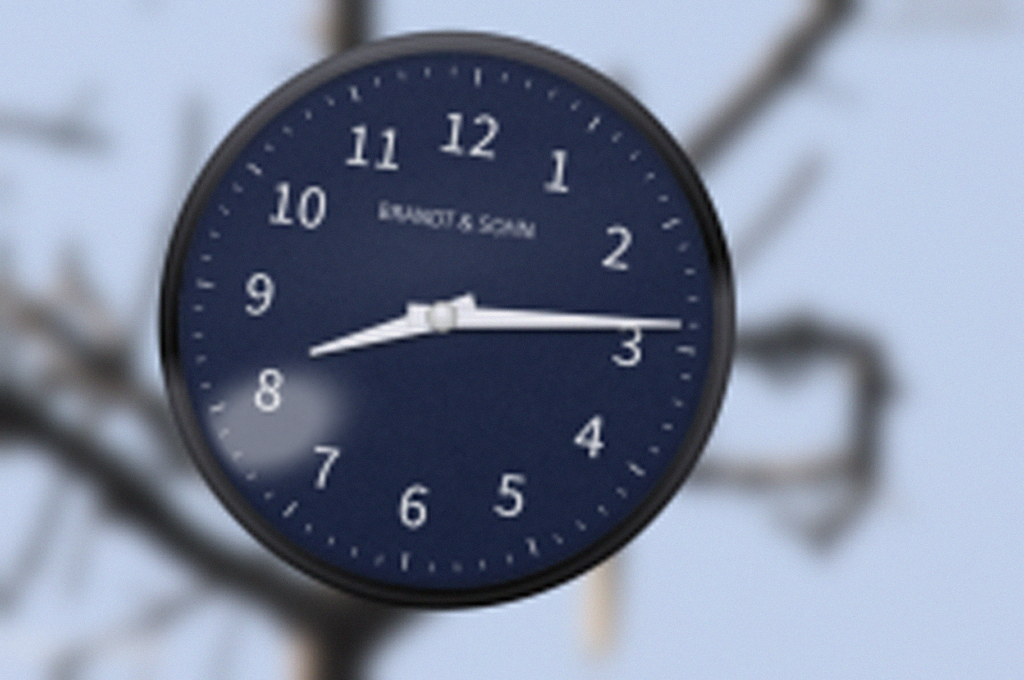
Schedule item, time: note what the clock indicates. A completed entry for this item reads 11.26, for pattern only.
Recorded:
8.14
